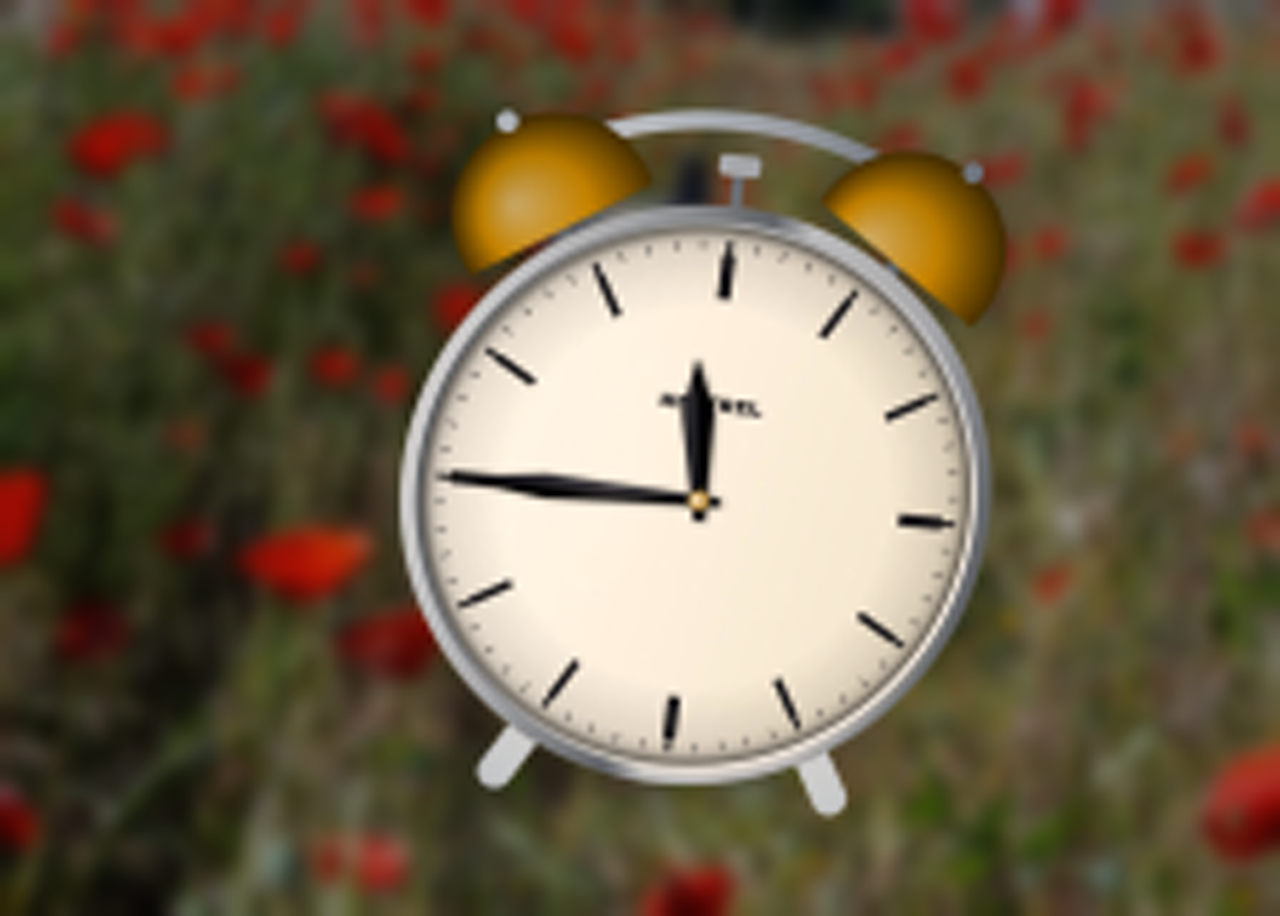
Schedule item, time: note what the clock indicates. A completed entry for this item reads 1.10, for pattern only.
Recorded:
11.45
